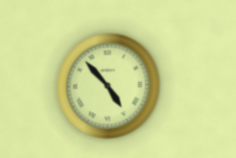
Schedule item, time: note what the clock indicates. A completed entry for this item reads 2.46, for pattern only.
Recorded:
4.53
